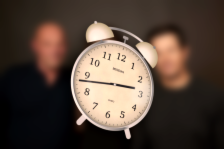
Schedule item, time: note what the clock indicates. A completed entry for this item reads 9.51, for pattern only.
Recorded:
2.43
